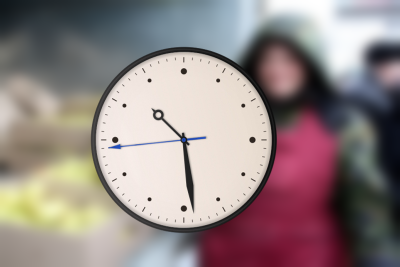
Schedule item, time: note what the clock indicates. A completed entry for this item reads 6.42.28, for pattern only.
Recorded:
10.28.44
